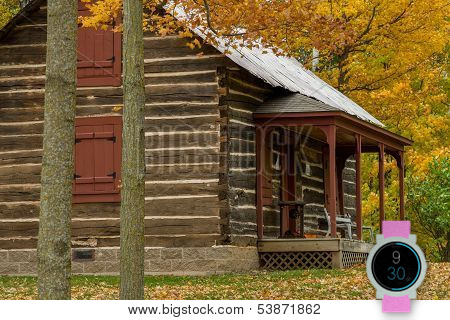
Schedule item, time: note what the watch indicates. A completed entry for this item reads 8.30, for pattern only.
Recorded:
9.30
